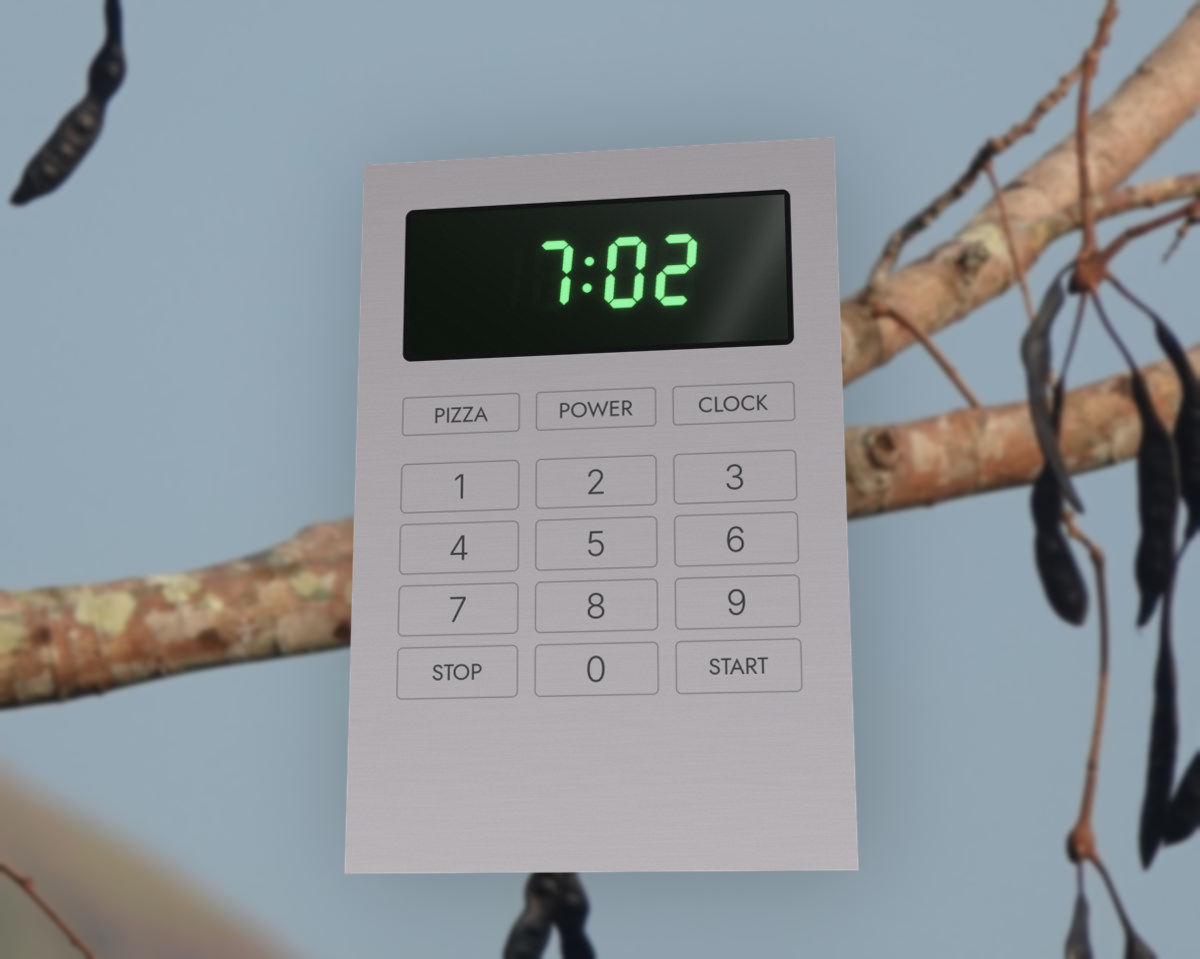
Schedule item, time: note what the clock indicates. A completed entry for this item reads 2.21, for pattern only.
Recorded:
7.02
